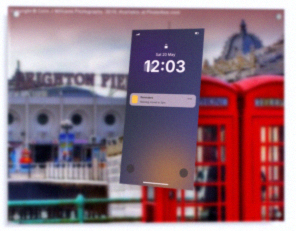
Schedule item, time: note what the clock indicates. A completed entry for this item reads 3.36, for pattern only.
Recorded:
12.03
